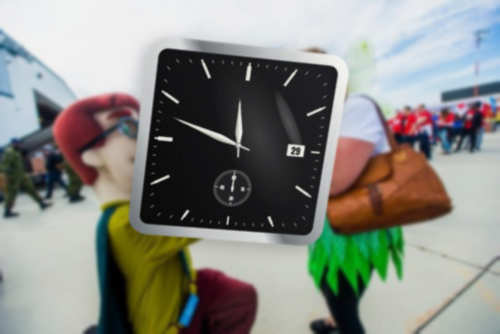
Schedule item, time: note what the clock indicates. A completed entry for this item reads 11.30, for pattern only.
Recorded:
11.48
